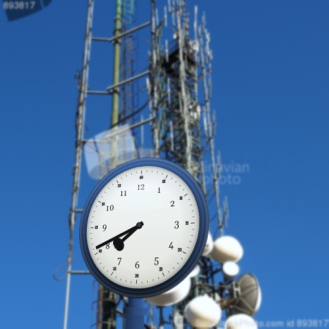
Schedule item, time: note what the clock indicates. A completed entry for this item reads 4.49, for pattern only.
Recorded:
7.41
